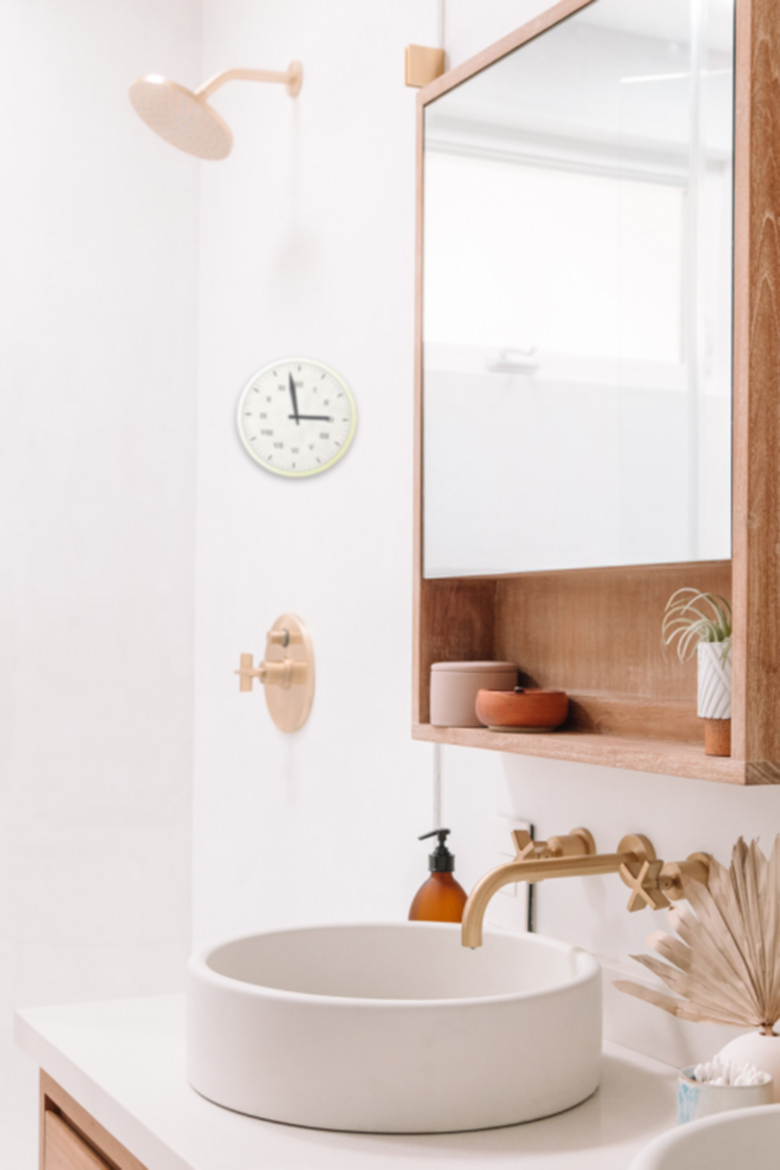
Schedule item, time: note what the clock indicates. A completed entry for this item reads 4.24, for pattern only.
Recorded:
2.58
